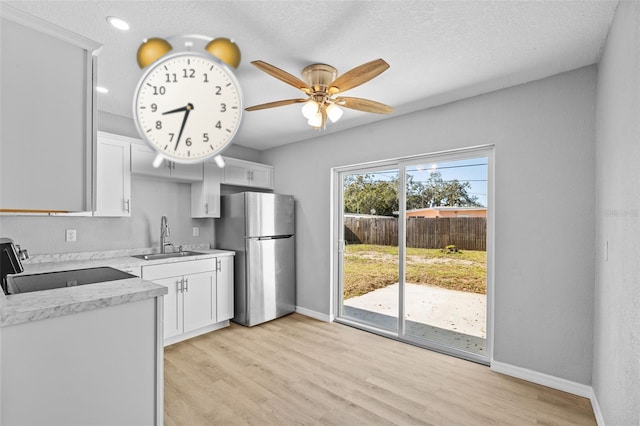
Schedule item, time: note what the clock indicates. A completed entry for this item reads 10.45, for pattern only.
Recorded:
8.33
